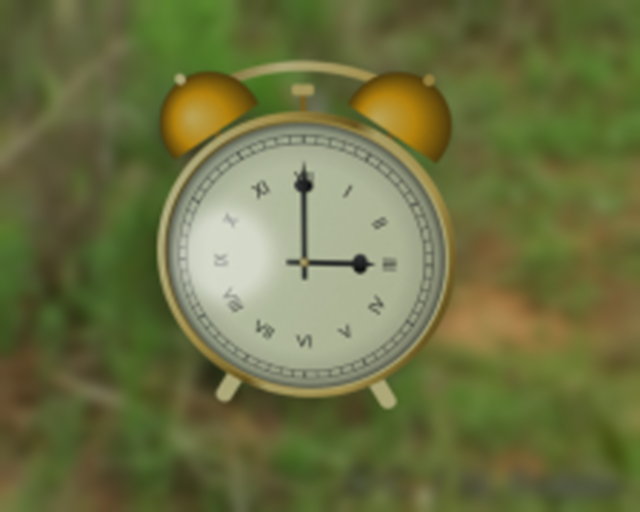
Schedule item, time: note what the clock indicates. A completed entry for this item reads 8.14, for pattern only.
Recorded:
3.00
